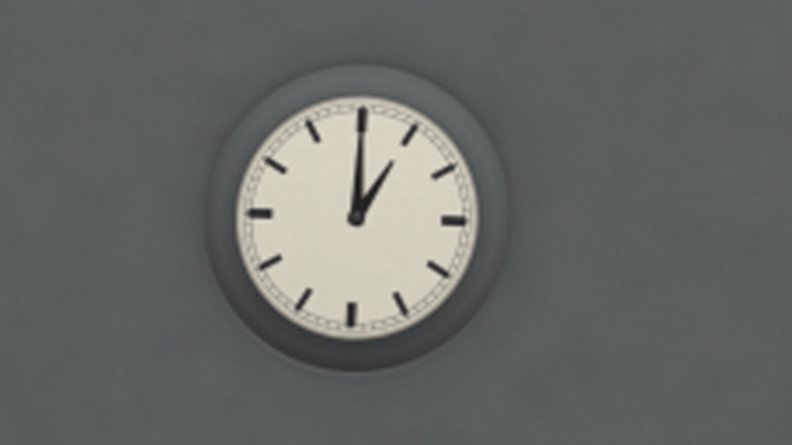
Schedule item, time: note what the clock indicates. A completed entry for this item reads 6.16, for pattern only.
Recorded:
1.00
